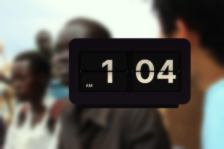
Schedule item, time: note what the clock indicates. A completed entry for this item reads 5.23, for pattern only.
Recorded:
1.04
